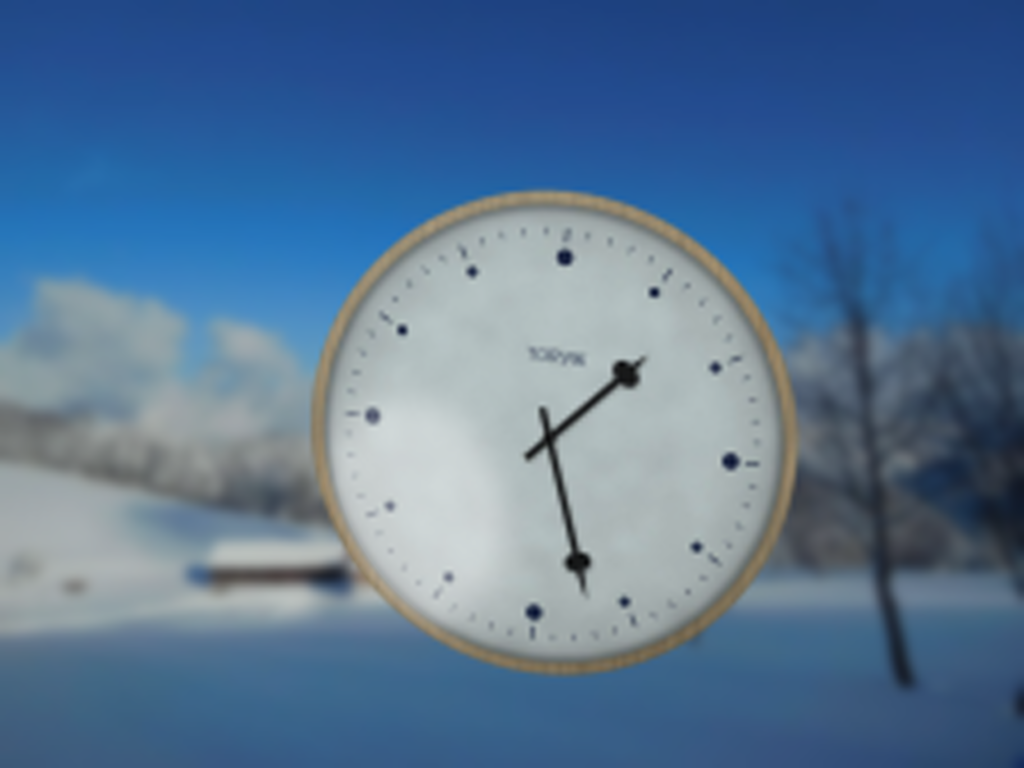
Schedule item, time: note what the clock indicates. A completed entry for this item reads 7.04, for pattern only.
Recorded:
1.27
